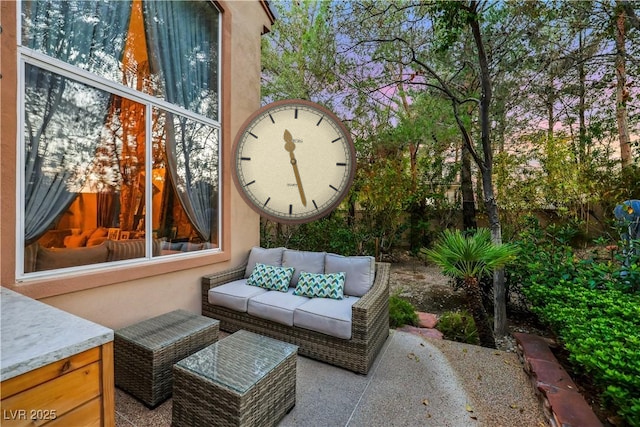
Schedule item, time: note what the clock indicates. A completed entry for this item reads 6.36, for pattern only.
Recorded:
11.27
